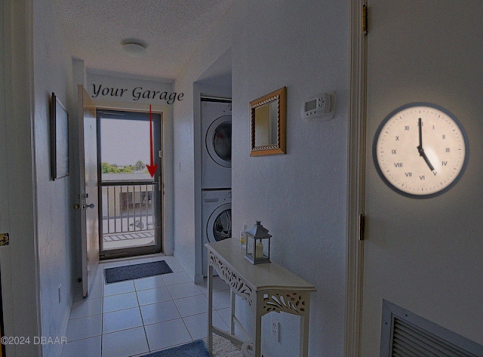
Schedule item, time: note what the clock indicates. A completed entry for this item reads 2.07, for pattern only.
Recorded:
5.00
